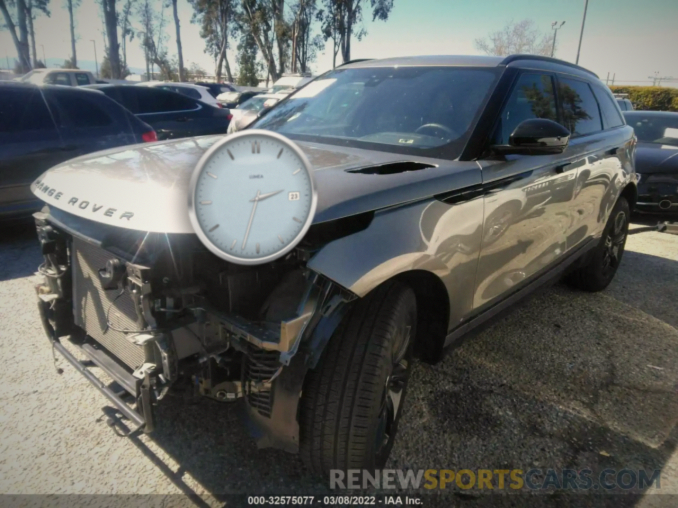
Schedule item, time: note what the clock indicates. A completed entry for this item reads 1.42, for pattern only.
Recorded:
2.33
